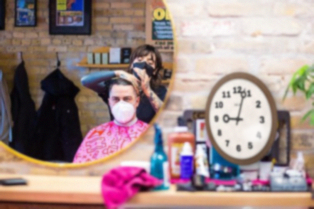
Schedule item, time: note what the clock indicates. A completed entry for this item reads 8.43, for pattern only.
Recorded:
9.03
